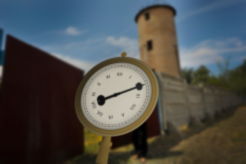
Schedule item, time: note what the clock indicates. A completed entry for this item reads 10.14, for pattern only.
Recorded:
8.11
